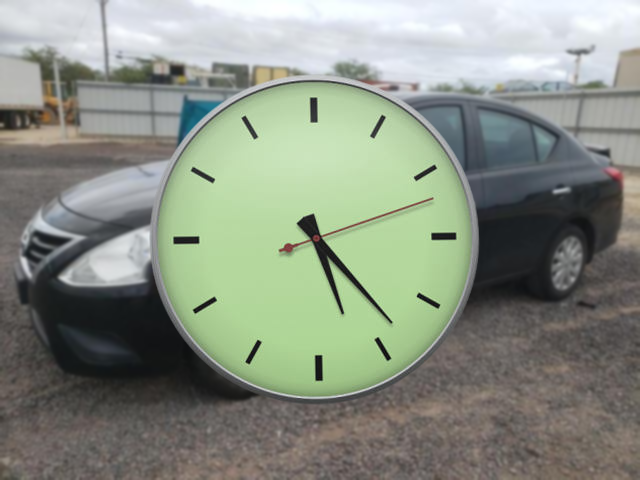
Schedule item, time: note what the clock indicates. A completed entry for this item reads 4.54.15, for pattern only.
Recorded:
5.23.12
